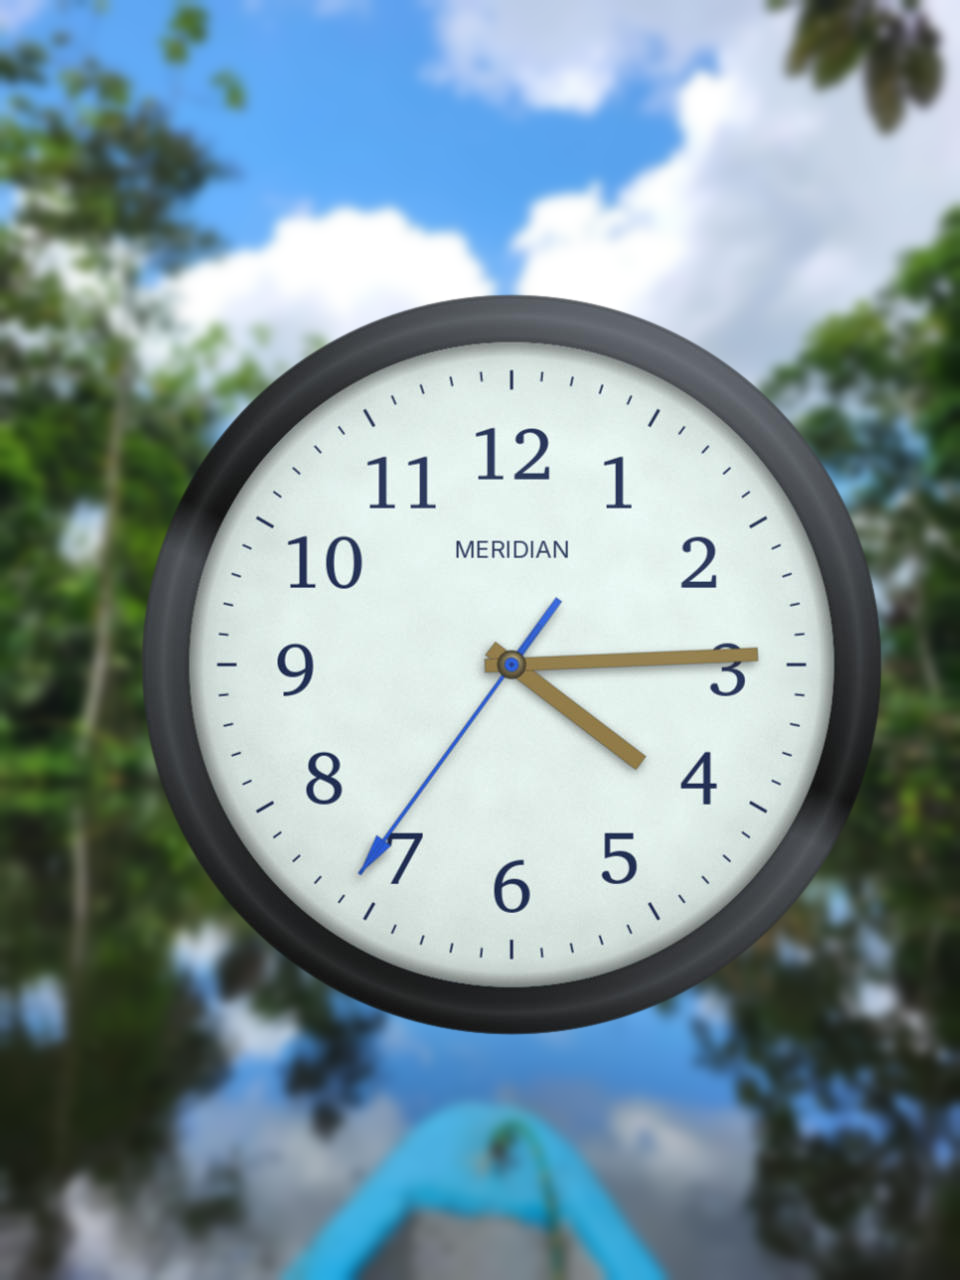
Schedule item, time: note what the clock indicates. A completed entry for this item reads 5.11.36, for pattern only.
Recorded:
4.14.36
